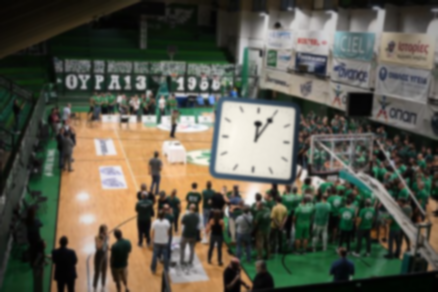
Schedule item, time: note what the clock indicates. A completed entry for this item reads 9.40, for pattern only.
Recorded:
12.05
